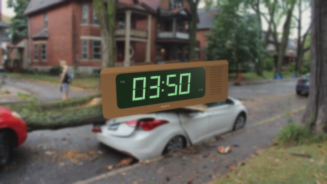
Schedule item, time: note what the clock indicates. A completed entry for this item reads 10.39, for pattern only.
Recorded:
3.50
